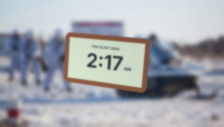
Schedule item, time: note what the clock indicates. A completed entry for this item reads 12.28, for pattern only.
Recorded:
2.17
